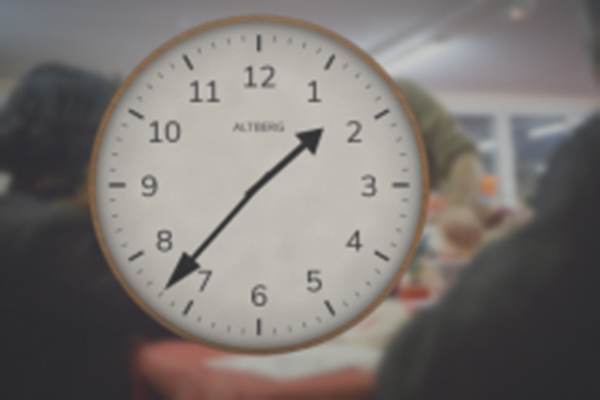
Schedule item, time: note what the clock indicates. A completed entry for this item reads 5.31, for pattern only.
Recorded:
1.37
